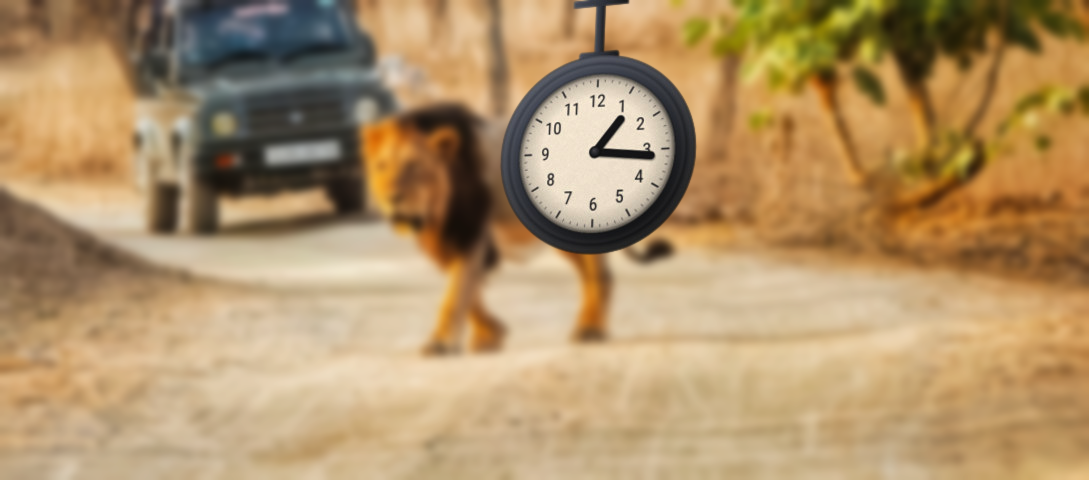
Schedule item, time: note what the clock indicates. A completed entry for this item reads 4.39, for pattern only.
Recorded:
1.16
